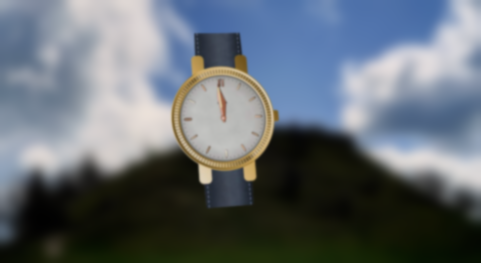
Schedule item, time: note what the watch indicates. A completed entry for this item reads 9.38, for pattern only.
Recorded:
11.59
